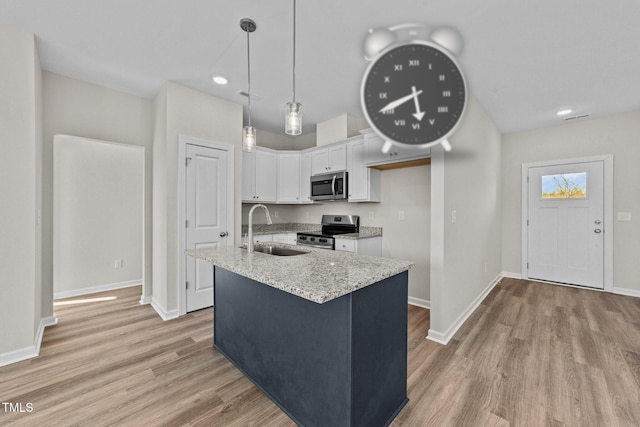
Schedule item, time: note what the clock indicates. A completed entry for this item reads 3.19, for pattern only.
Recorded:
5.41
